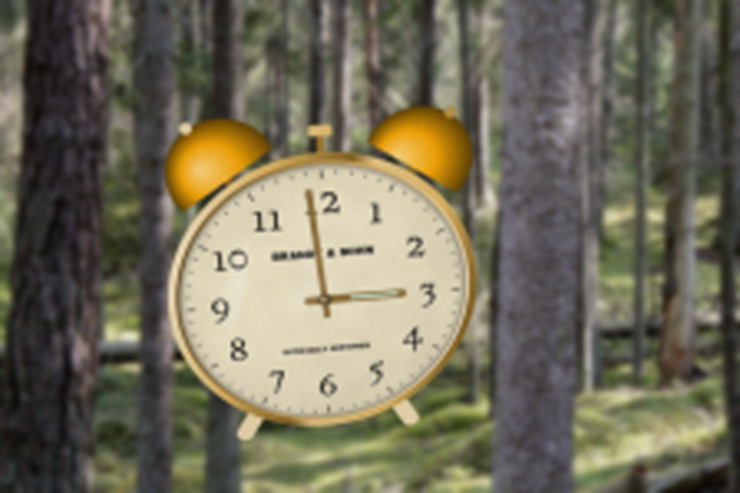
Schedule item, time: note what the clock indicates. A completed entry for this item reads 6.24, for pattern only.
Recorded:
2.59
